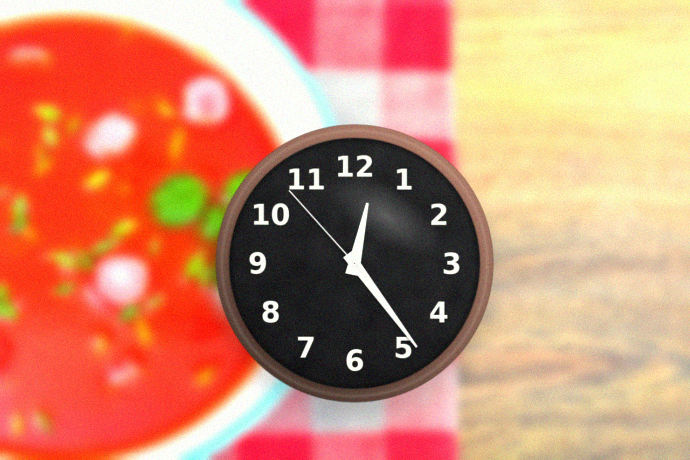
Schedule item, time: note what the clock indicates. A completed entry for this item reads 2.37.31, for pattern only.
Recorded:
12.23.53
